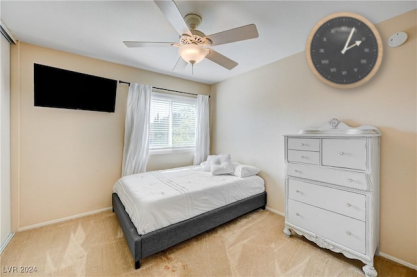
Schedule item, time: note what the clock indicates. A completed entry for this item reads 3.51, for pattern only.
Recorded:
2.04
